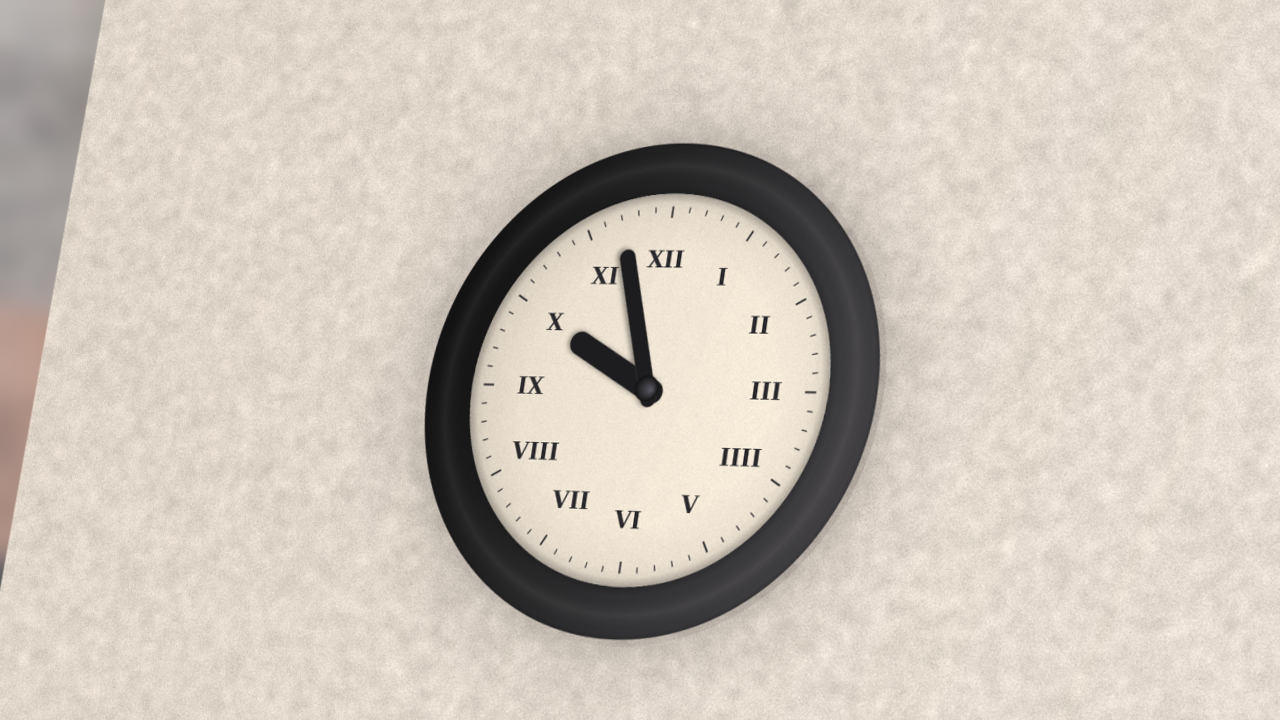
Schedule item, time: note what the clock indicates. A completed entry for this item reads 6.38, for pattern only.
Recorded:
9.57
